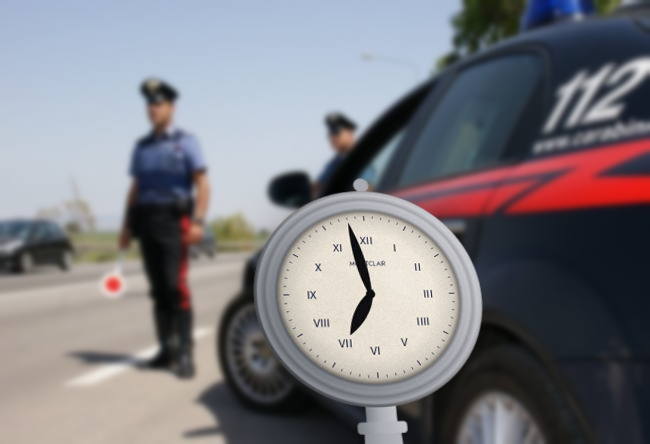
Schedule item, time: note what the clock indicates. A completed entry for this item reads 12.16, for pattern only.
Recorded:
6.58
